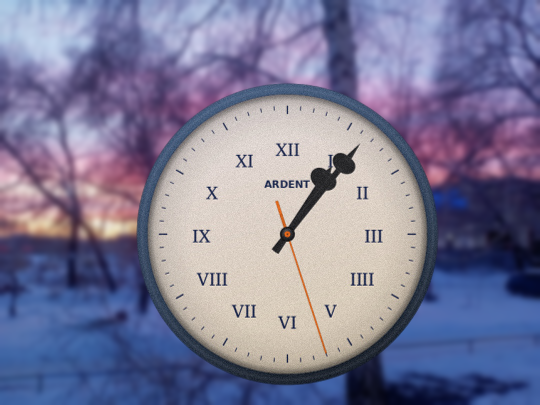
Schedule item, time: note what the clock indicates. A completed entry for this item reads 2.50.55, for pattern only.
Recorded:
1.06.27
